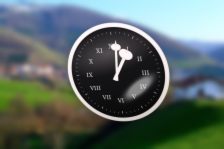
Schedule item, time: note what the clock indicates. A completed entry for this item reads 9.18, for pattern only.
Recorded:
1.01
